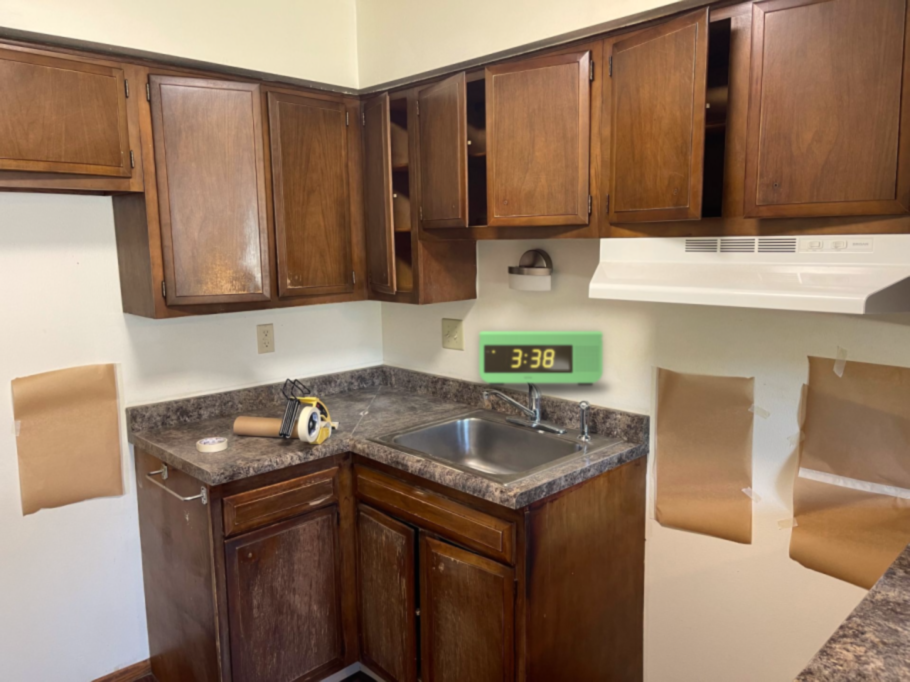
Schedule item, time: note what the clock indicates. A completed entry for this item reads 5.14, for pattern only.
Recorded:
3.38
